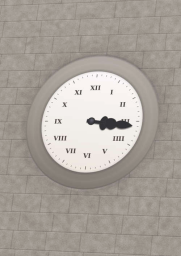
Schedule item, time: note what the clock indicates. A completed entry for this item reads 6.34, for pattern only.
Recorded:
3.16
